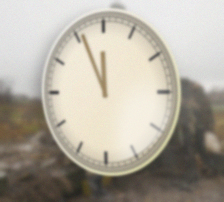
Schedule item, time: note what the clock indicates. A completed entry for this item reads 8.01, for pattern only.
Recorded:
11.56
